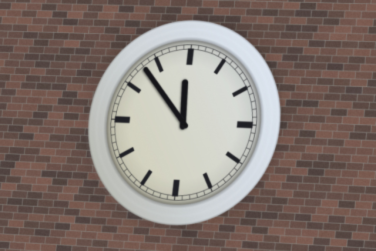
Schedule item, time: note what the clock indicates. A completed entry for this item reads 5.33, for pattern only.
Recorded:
11.53
